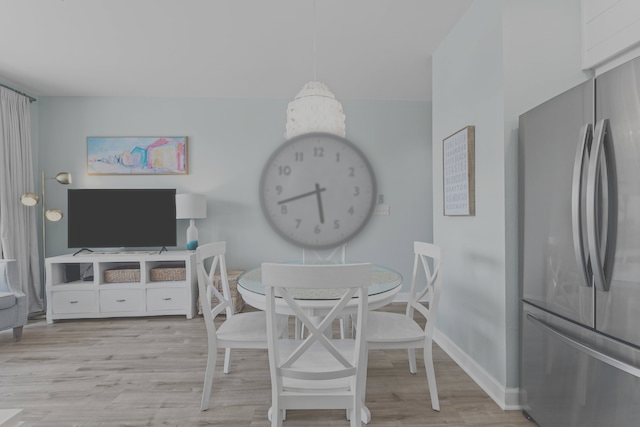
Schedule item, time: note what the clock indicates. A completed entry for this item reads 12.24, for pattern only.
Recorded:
5.42
